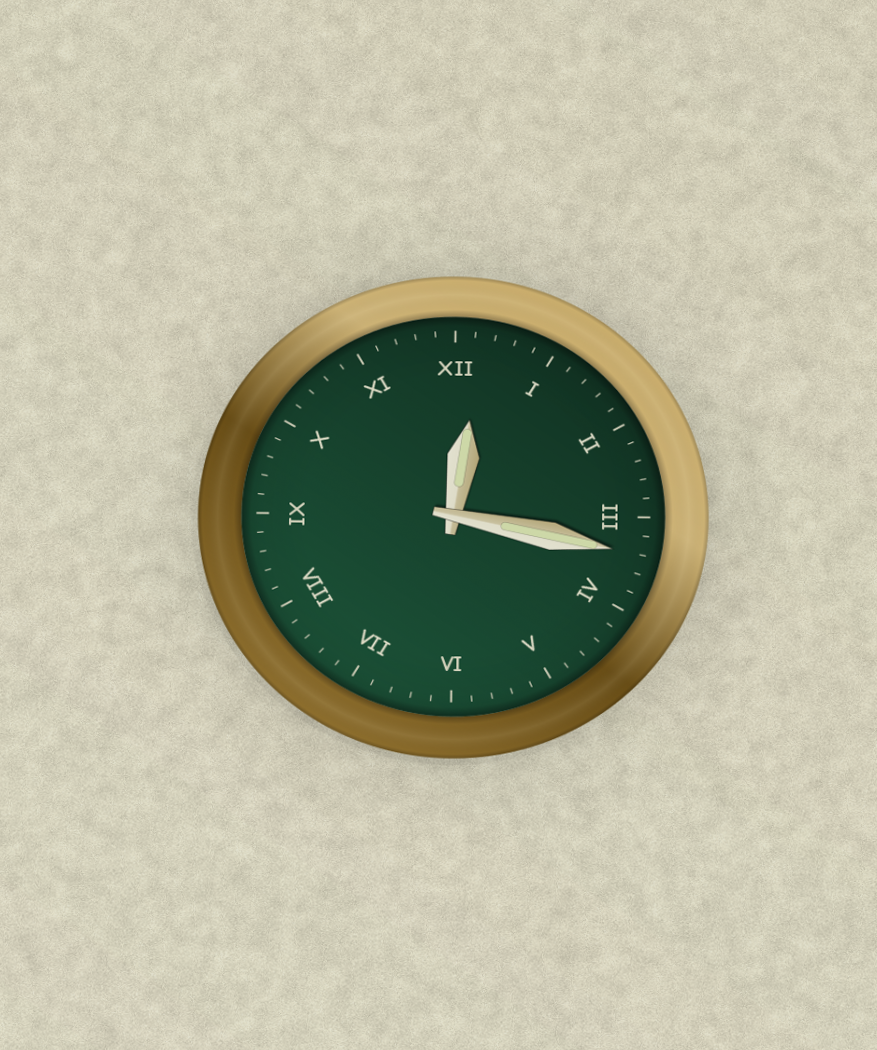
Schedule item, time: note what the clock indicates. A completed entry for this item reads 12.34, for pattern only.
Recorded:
12.17
